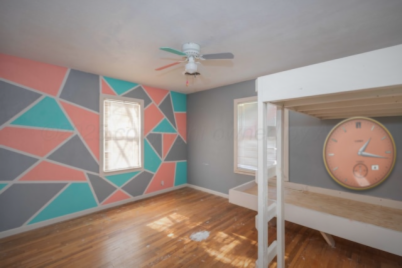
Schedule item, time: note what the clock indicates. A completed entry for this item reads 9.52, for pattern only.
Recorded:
1.17
